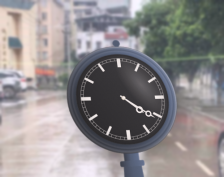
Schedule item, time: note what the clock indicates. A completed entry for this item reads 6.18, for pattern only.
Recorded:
4.21
